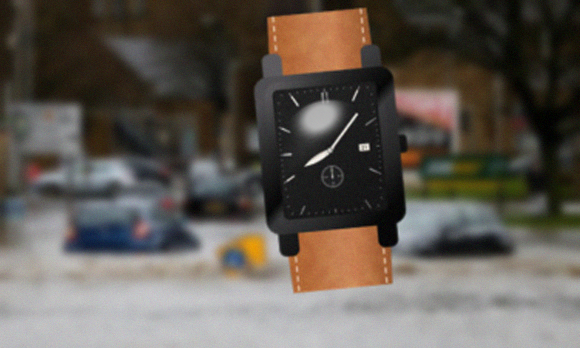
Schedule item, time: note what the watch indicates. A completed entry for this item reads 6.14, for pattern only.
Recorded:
8.07
